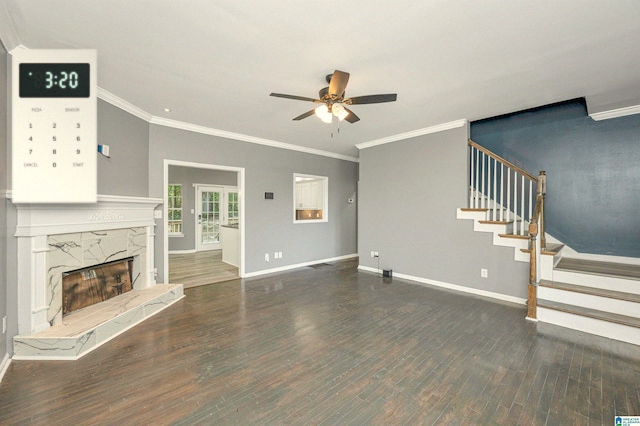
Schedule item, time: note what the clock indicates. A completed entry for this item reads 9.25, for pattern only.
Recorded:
3.20
